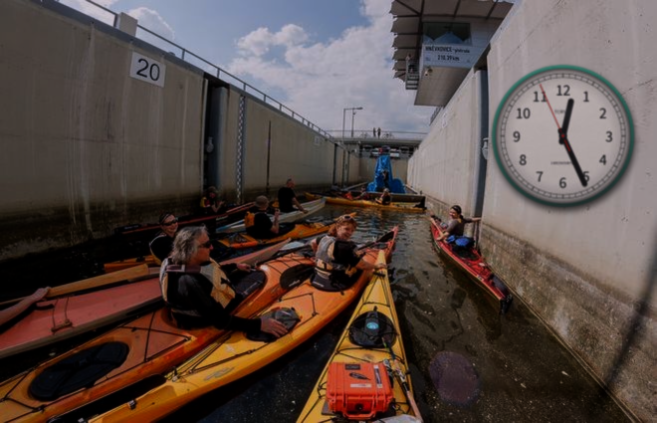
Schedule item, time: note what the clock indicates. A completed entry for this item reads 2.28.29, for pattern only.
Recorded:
12.25.56
